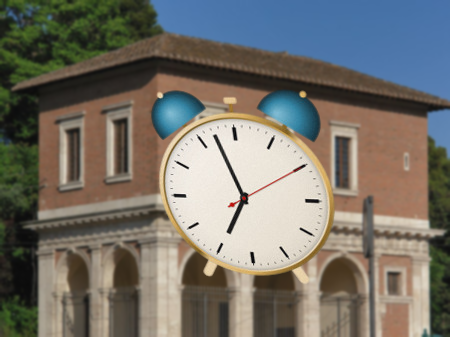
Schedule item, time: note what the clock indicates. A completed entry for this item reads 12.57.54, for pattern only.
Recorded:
6.57.10
